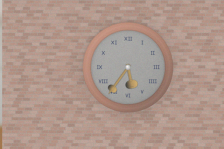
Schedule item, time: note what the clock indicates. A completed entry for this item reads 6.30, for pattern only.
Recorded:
5.36
